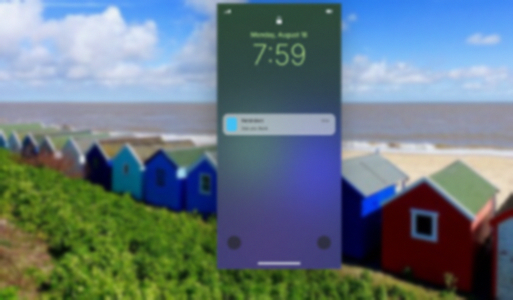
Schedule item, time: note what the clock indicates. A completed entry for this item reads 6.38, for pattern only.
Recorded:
7.59
